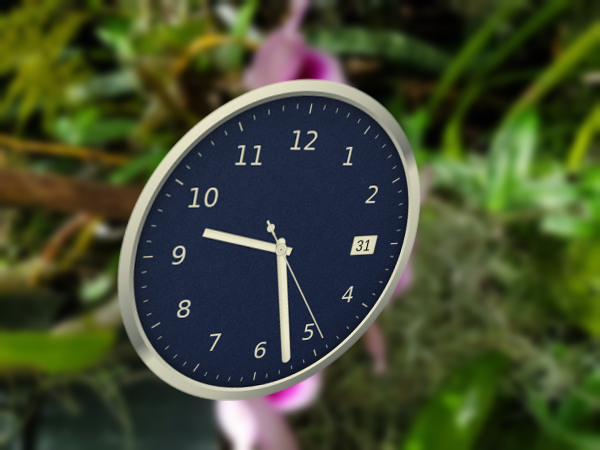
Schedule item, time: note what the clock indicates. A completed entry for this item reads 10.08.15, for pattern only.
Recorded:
9.27.24
